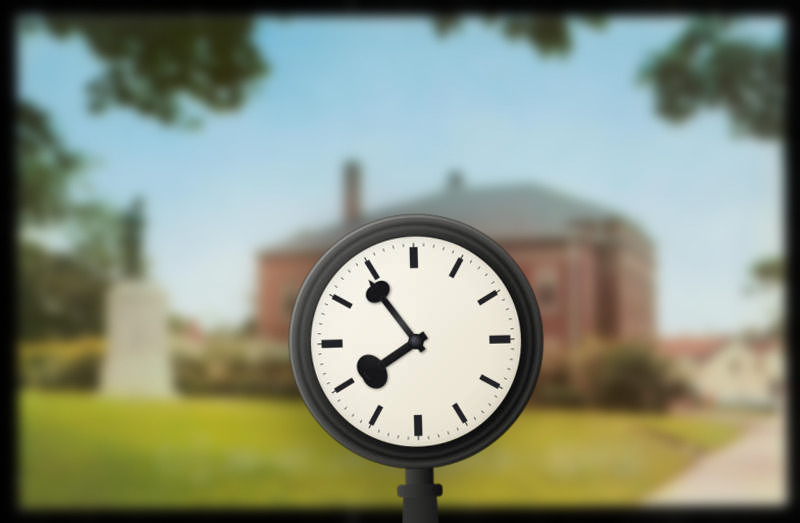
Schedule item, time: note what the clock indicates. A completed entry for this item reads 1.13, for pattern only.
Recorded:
7.54
